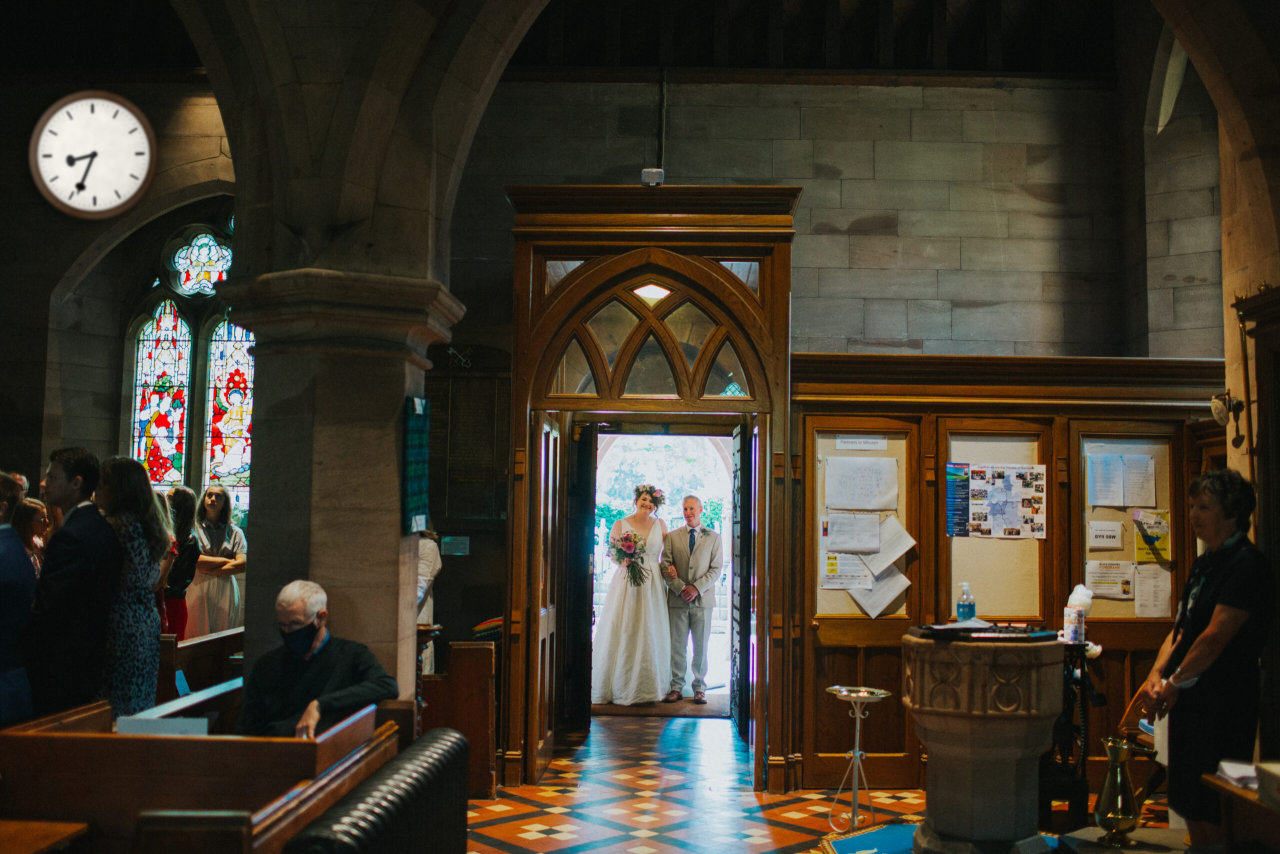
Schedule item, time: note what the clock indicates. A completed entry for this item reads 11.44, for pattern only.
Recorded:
8.34
